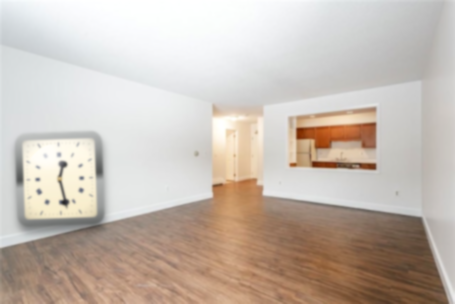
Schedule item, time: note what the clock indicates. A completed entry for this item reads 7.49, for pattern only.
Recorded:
12.28
